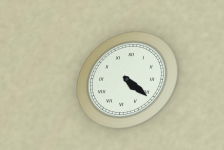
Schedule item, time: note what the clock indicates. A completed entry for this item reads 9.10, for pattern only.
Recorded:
4.21
